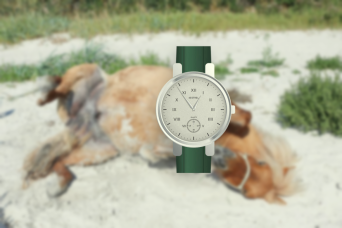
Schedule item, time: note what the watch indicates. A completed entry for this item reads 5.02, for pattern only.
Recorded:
12.54
